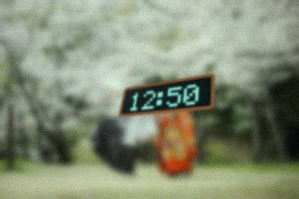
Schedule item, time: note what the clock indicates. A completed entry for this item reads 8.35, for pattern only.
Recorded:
12.50
